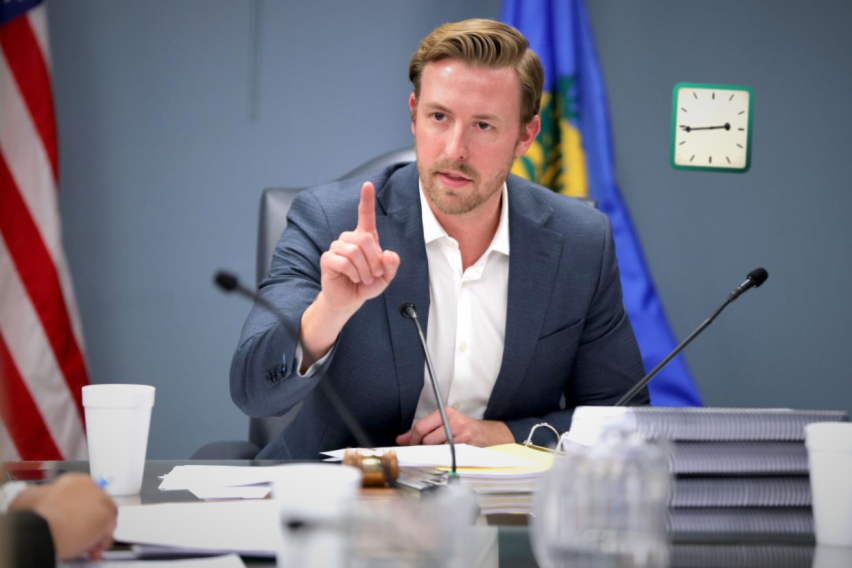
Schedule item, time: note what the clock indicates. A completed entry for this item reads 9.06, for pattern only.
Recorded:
2.44
